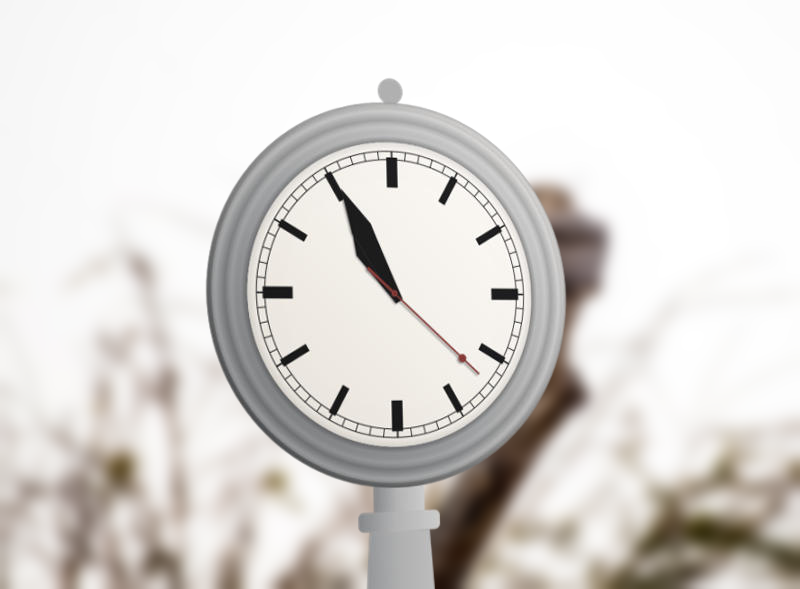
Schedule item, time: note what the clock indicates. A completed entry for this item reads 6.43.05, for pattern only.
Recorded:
10.55.22
